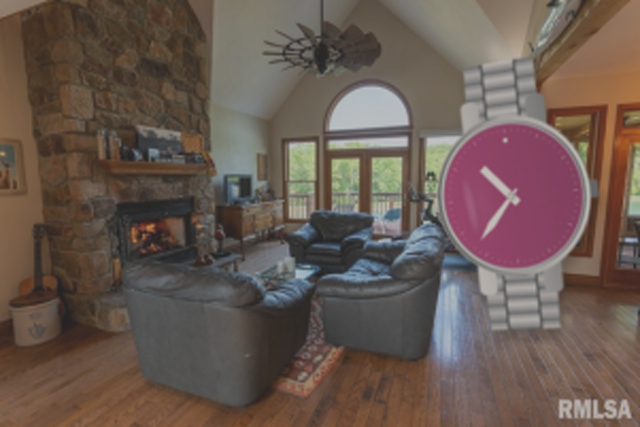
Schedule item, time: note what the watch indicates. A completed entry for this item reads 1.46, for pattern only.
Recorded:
10.37
